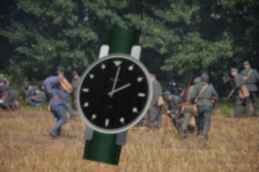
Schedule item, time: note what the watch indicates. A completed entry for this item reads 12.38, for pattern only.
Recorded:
2.01
